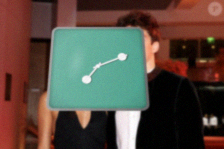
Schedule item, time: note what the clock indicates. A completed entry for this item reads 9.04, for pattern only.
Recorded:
7.11
